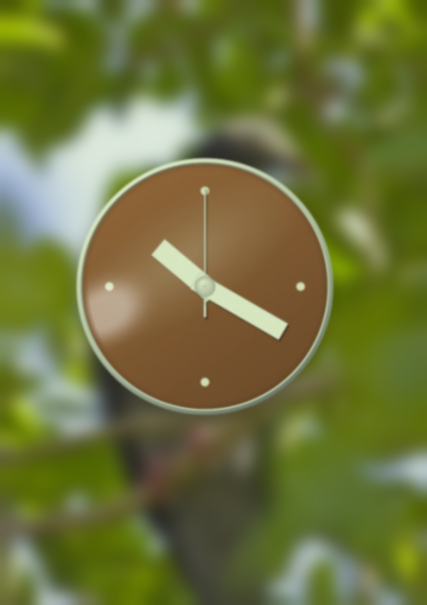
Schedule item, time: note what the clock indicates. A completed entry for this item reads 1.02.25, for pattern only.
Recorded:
10.20.00
